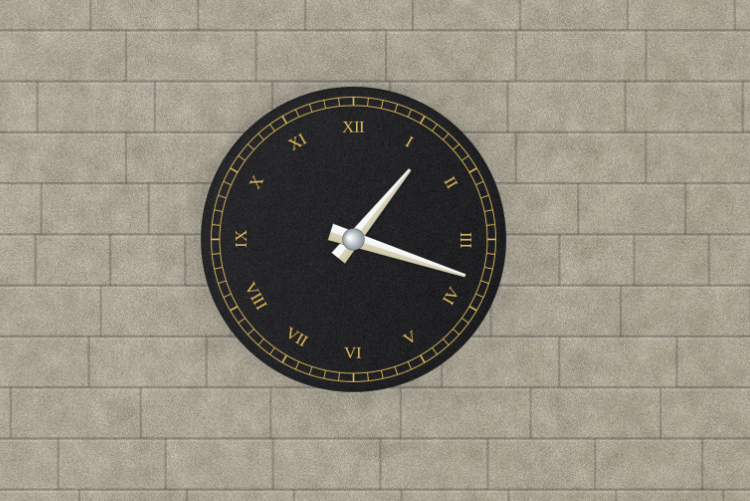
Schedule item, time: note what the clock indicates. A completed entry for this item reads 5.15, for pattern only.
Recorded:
1.18
